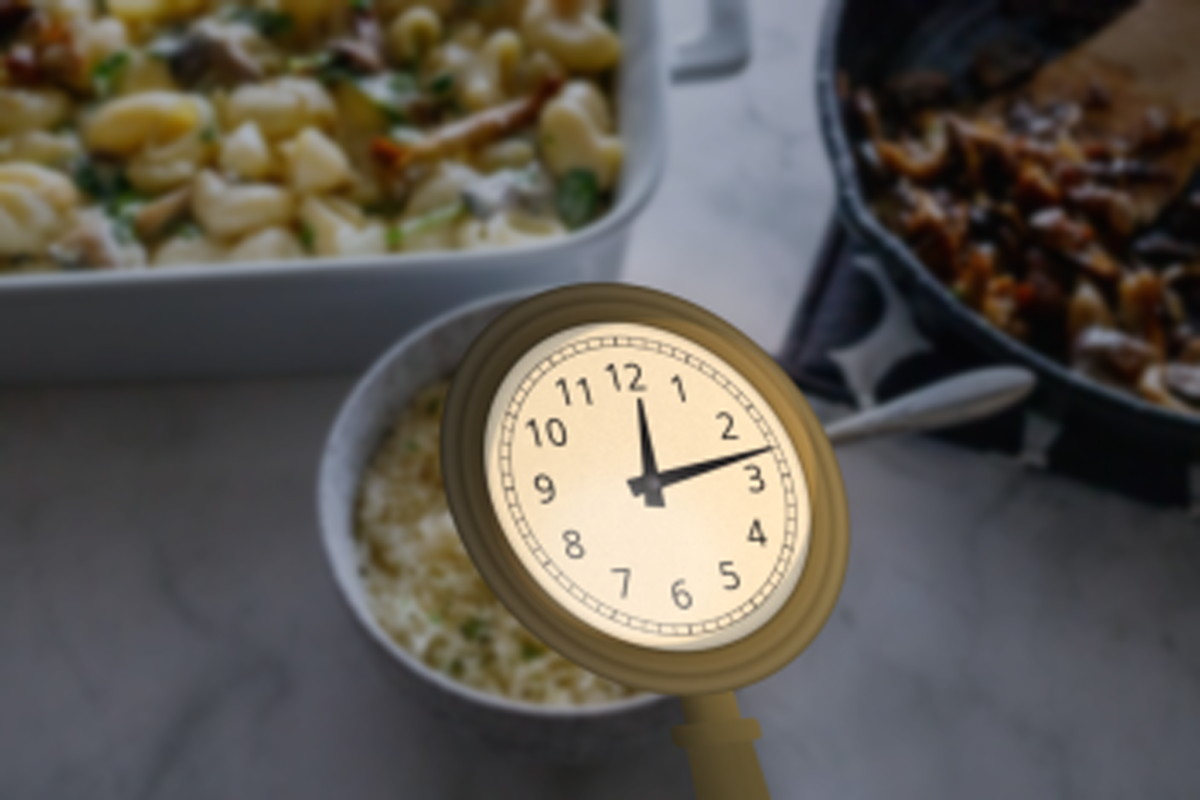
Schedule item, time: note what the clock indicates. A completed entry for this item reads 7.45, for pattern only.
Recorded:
12.13
